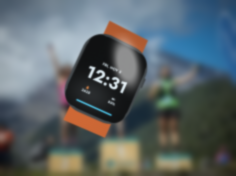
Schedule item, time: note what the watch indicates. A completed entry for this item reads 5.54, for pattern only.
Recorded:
12.31
